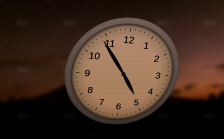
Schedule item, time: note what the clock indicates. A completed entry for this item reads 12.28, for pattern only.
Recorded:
4.54
